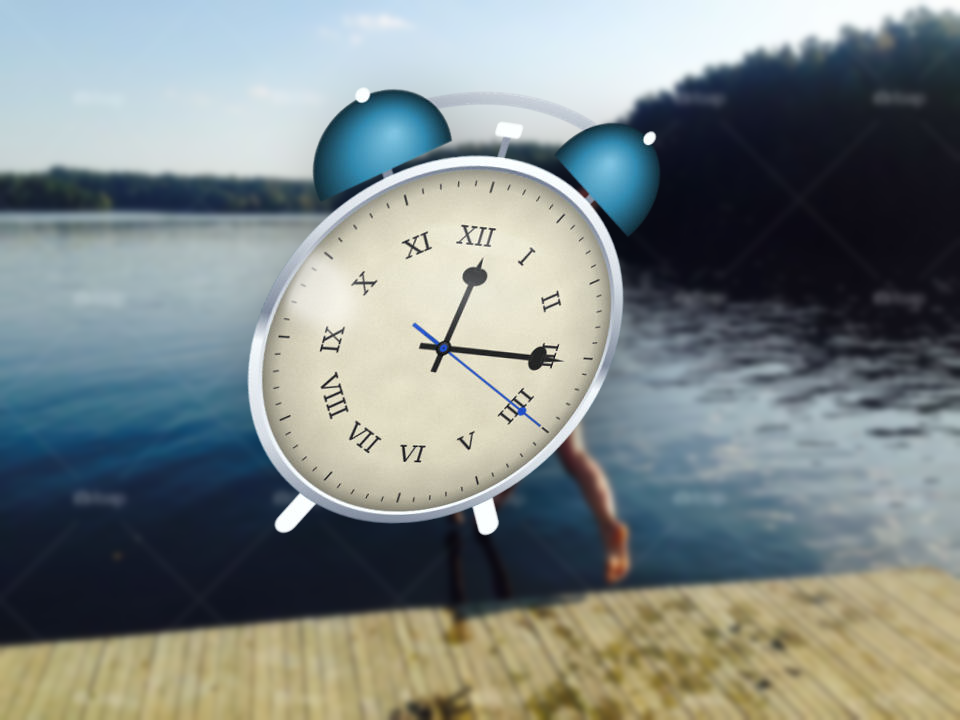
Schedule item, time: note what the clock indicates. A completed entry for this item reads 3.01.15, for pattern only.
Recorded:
12.15.20
